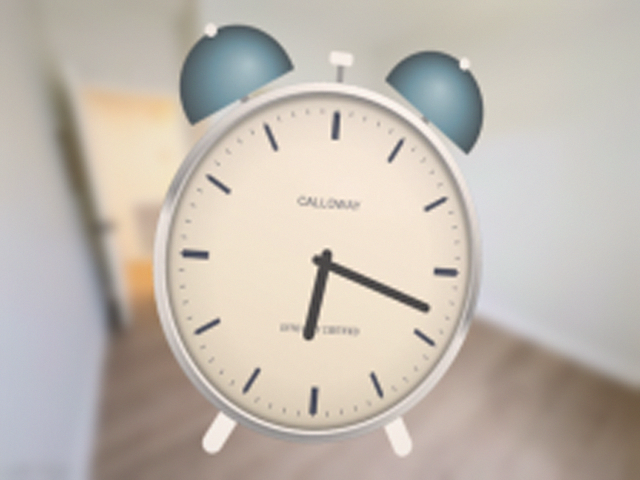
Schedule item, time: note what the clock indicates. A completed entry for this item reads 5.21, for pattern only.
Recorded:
6.18
